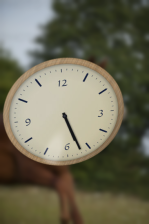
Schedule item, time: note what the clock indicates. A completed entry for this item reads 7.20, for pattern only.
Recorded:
5.27
